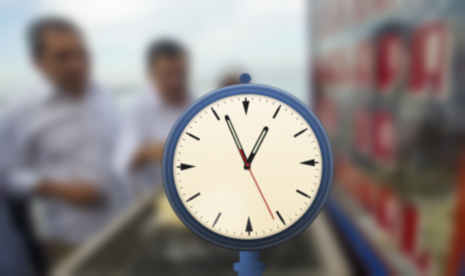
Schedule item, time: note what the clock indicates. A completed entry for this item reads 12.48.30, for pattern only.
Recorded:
12.56.26
